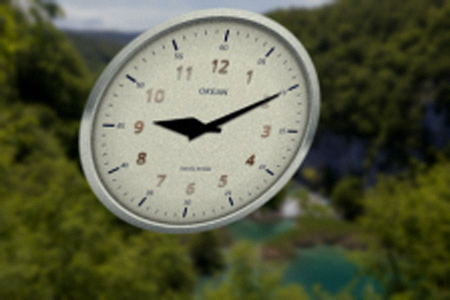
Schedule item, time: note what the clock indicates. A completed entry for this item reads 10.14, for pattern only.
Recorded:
9.10
